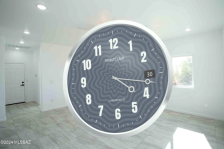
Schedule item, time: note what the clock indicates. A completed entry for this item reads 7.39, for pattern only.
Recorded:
4.17
